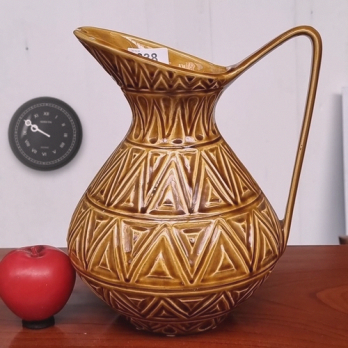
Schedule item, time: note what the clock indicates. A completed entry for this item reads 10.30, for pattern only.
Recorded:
9.50
